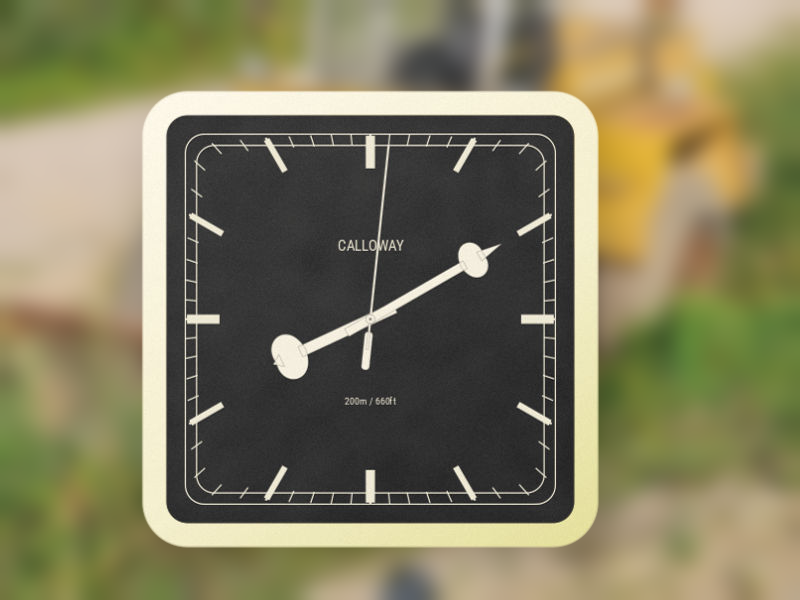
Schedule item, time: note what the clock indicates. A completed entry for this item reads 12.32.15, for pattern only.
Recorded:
8.10.01
